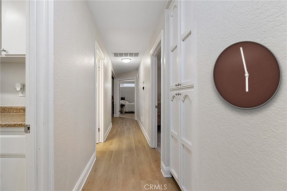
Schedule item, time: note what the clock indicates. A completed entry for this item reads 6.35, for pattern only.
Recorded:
5.58
